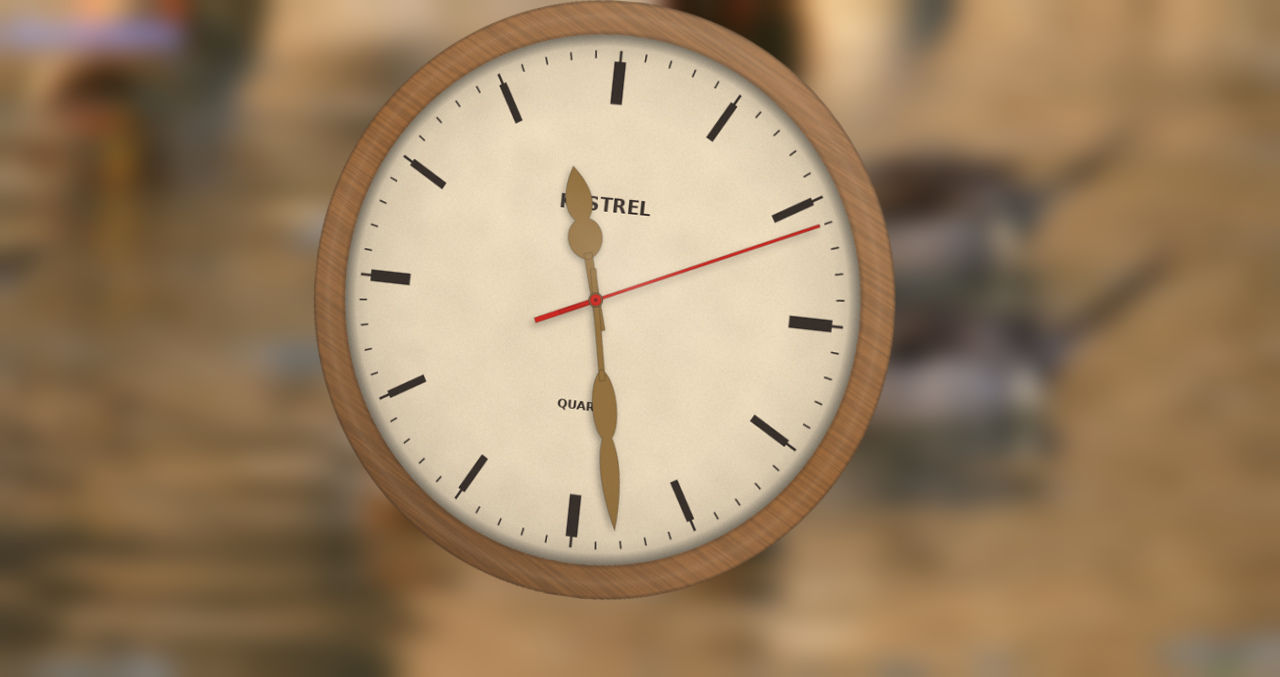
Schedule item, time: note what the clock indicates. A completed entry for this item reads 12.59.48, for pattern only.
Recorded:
11.28.11
